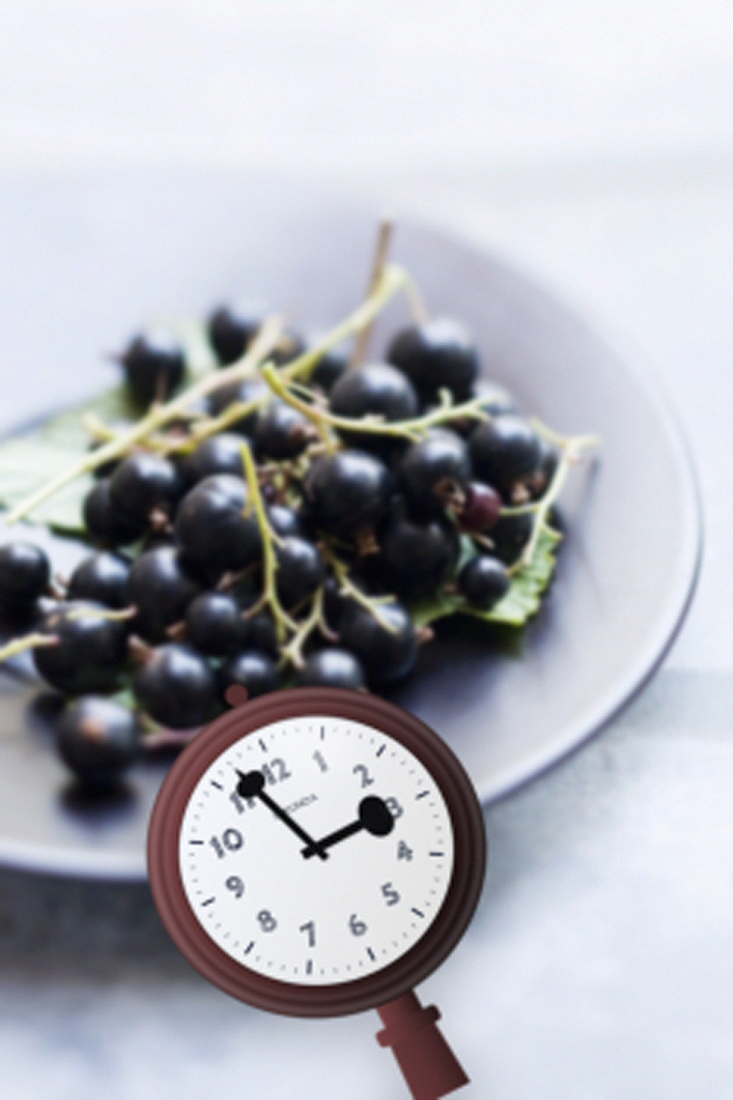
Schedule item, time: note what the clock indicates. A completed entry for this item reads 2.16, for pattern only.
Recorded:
2.57
